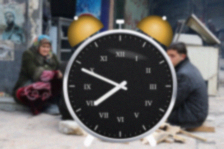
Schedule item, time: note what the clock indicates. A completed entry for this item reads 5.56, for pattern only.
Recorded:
7.49
